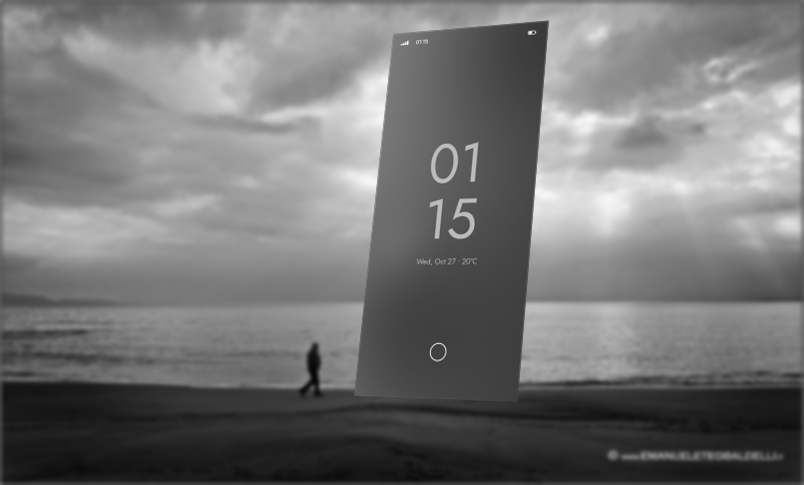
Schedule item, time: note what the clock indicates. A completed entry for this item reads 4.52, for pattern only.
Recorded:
1.15
